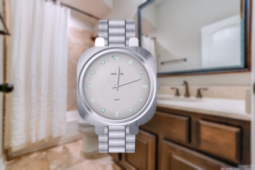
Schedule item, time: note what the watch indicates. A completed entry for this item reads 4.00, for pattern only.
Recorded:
12.12
